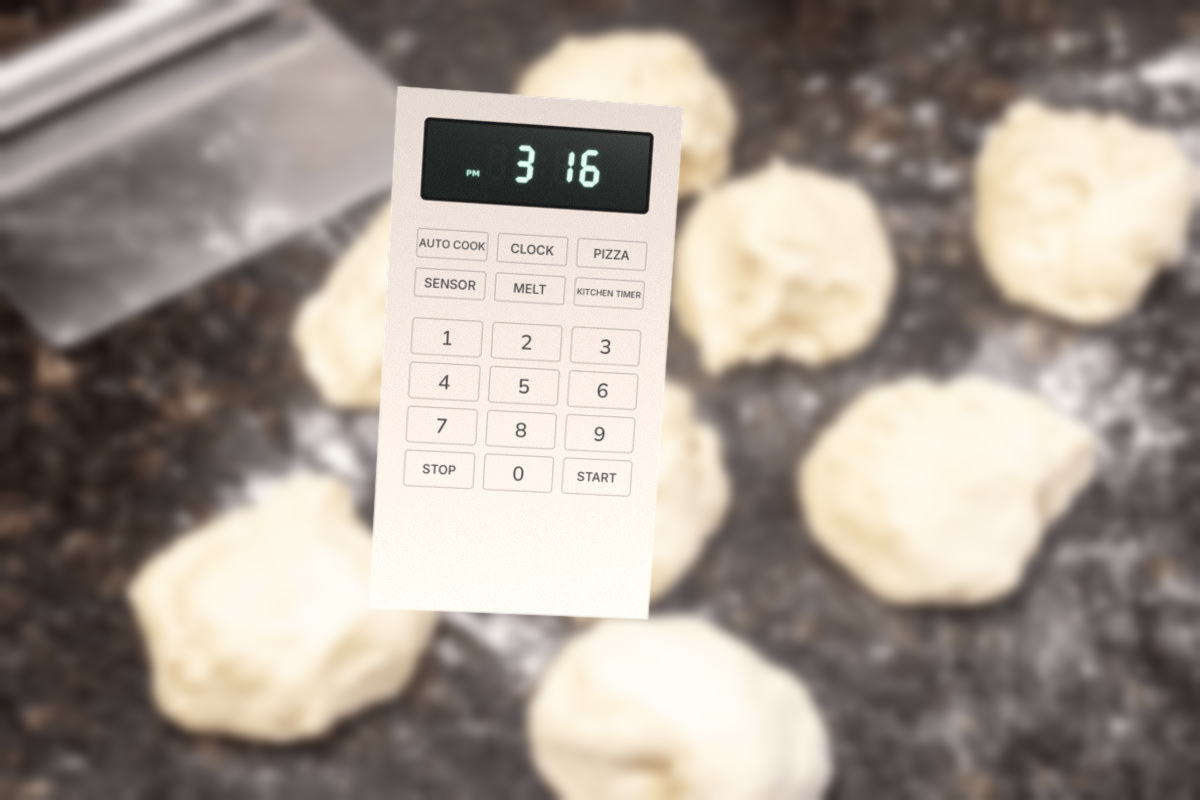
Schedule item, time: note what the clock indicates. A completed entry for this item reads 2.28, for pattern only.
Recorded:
3.16
